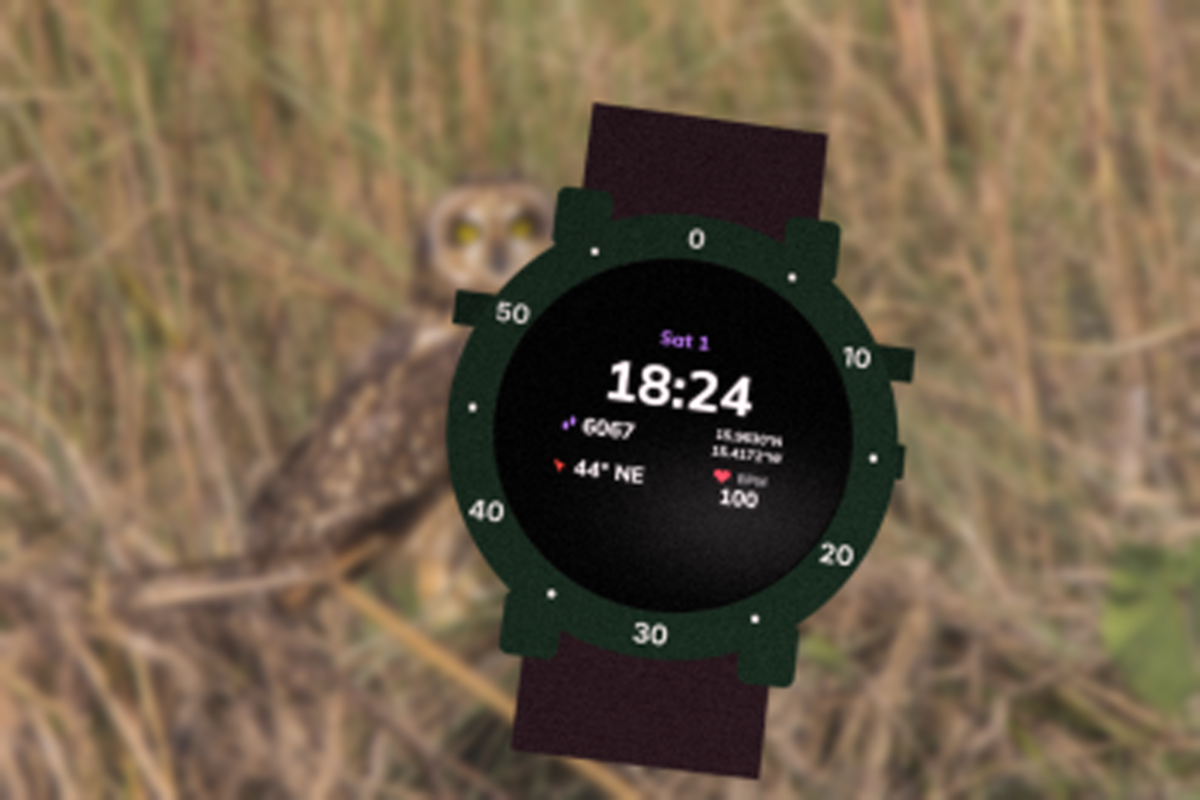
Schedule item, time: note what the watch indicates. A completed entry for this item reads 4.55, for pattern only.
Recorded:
18.24
